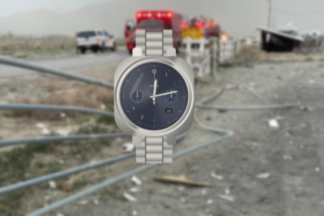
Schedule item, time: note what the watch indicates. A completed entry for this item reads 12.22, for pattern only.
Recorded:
12.13
